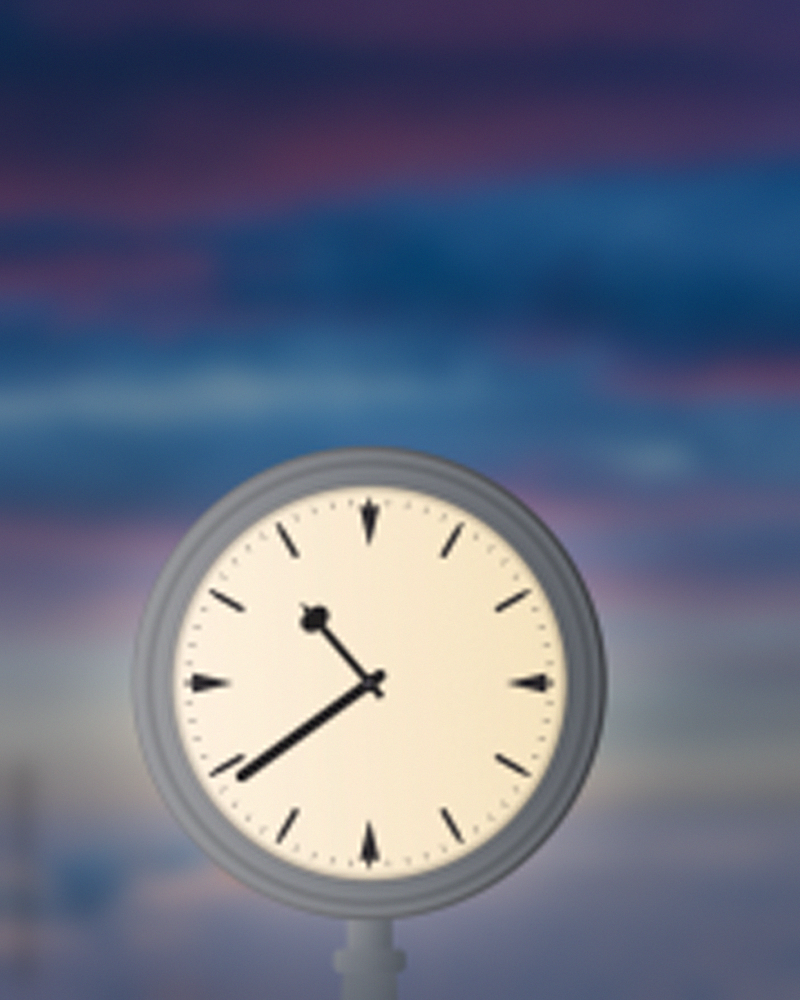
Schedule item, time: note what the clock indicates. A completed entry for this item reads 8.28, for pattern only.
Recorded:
10.39
